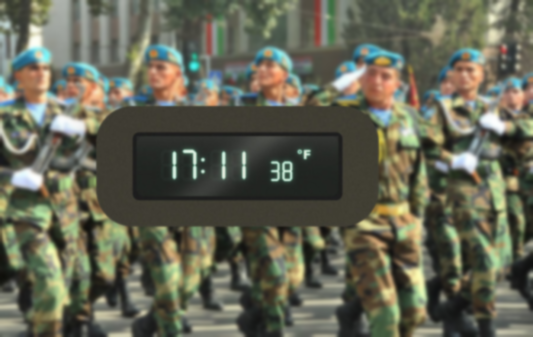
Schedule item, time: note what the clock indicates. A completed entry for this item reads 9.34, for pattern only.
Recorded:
17.11
